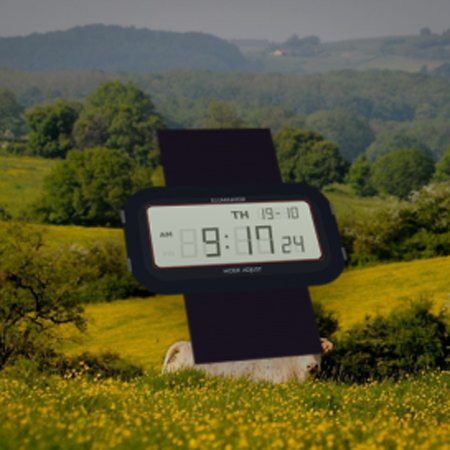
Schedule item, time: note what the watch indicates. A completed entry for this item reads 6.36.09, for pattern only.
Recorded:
9.17.24
